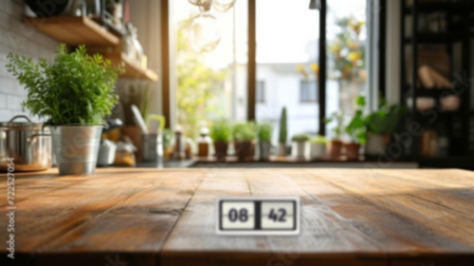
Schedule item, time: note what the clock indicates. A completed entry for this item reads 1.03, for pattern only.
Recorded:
8.42
